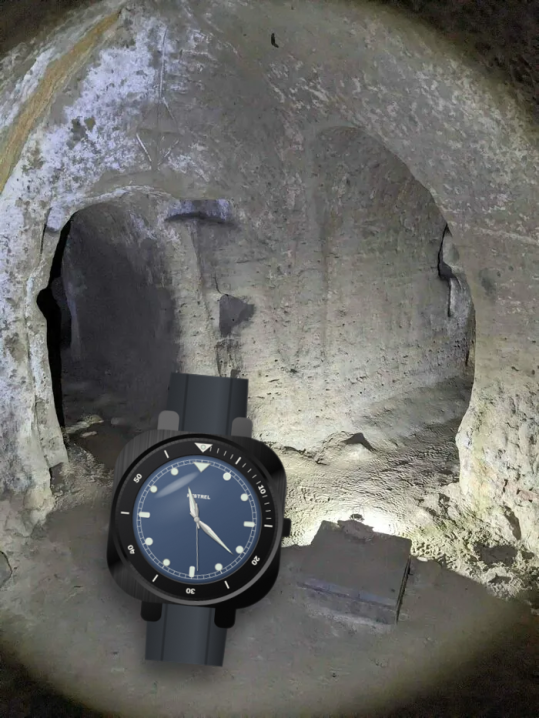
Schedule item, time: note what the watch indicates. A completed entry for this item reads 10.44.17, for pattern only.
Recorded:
11.21.29
